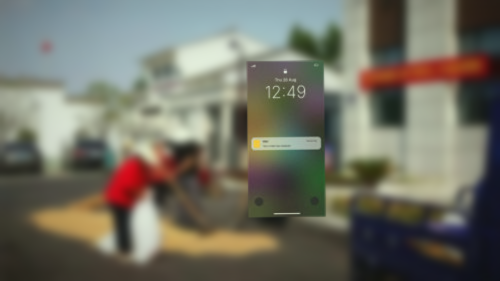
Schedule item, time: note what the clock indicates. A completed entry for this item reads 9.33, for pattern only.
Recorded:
12.49
